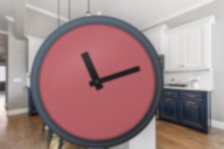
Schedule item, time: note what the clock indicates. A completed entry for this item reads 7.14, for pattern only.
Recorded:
11.12
